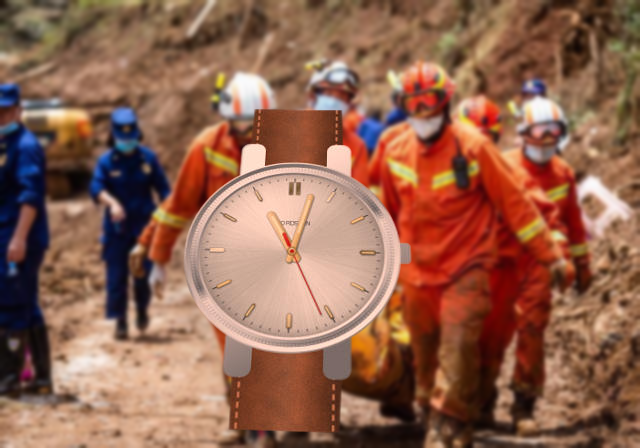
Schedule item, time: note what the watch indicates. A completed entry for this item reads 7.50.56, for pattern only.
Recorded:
11.02.26
